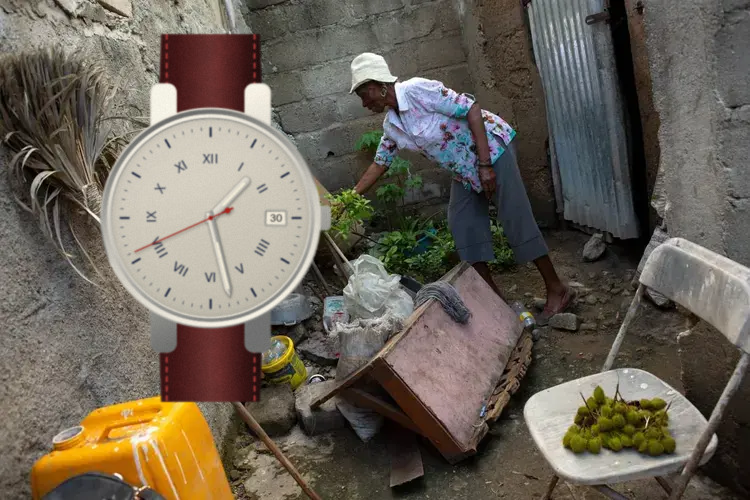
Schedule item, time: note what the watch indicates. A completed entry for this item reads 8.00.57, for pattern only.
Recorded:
1.27.41
